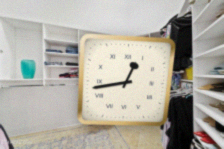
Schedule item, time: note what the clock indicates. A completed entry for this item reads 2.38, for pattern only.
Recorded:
12.43
